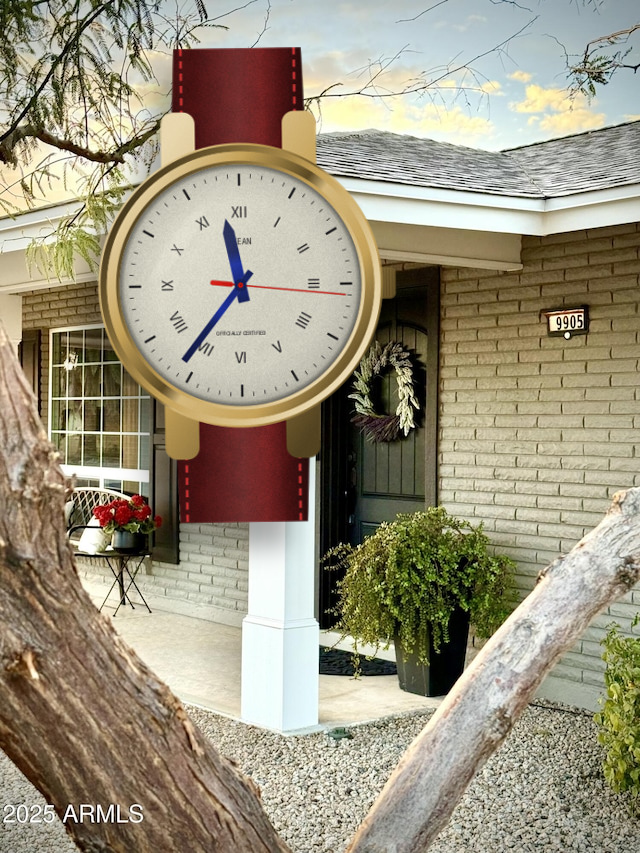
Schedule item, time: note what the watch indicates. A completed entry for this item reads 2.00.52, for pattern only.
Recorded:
11.36.16
